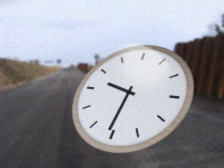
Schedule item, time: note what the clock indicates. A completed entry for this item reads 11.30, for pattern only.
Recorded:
9.31
